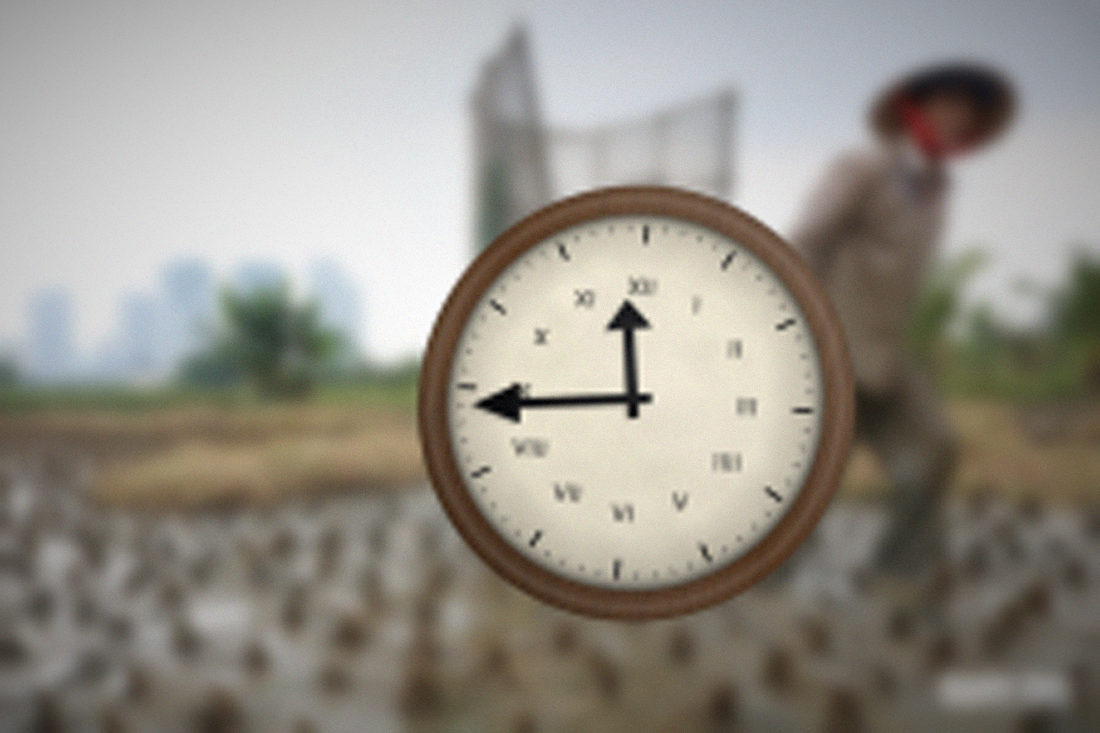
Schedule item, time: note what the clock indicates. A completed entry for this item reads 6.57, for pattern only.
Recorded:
11.44
